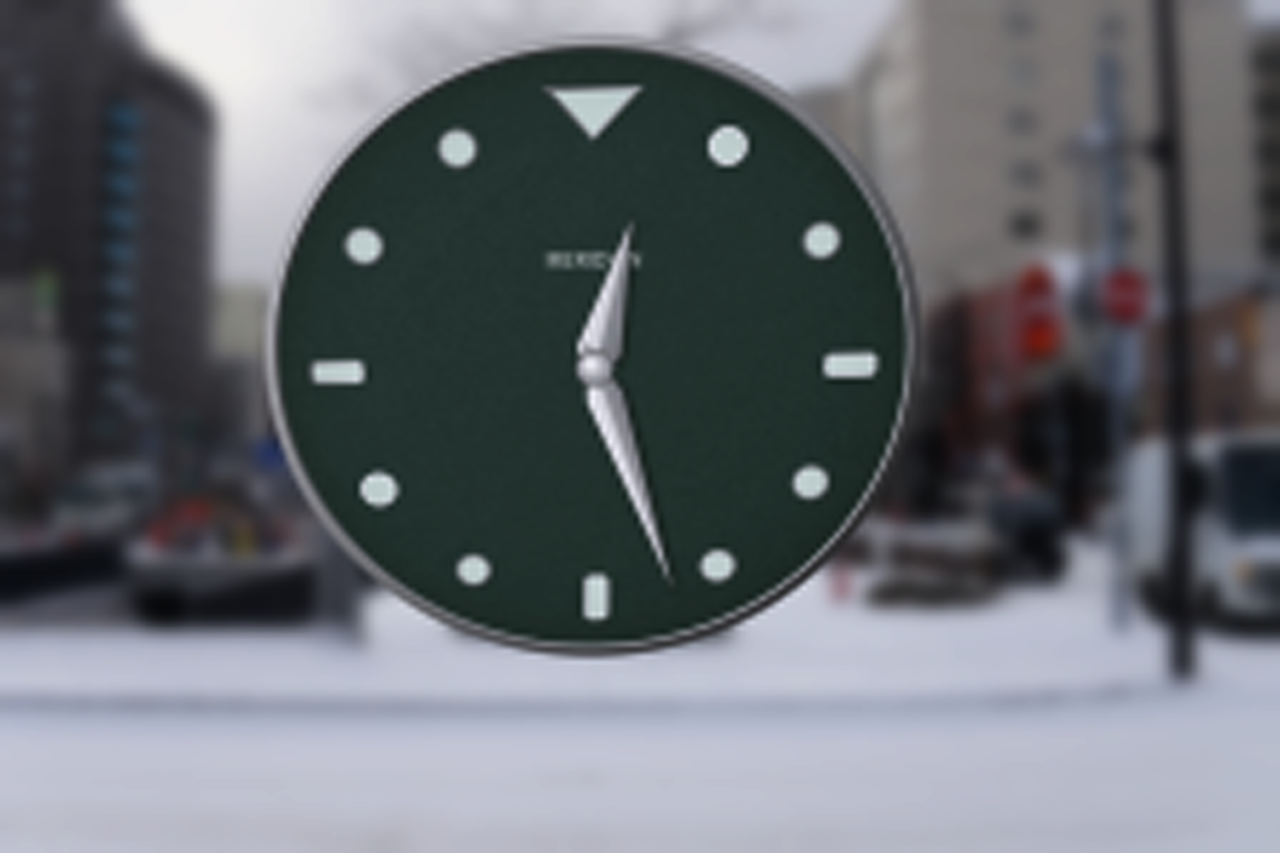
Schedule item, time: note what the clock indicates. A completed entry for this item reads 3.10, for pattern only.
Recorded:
12.27
